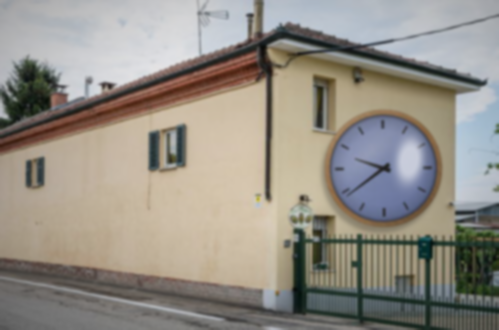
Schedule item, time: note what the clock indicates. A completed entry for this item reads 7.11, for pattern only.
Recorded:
9.39
